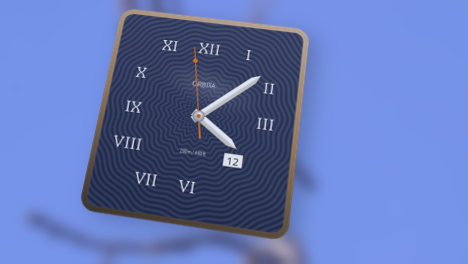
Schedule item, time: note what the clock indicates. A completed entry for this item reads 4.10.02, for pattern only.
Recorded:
4.07.58
